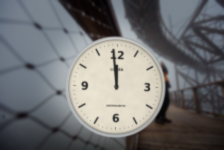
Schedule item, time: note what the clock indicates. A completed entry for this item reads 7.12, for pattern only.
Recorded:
11.59
